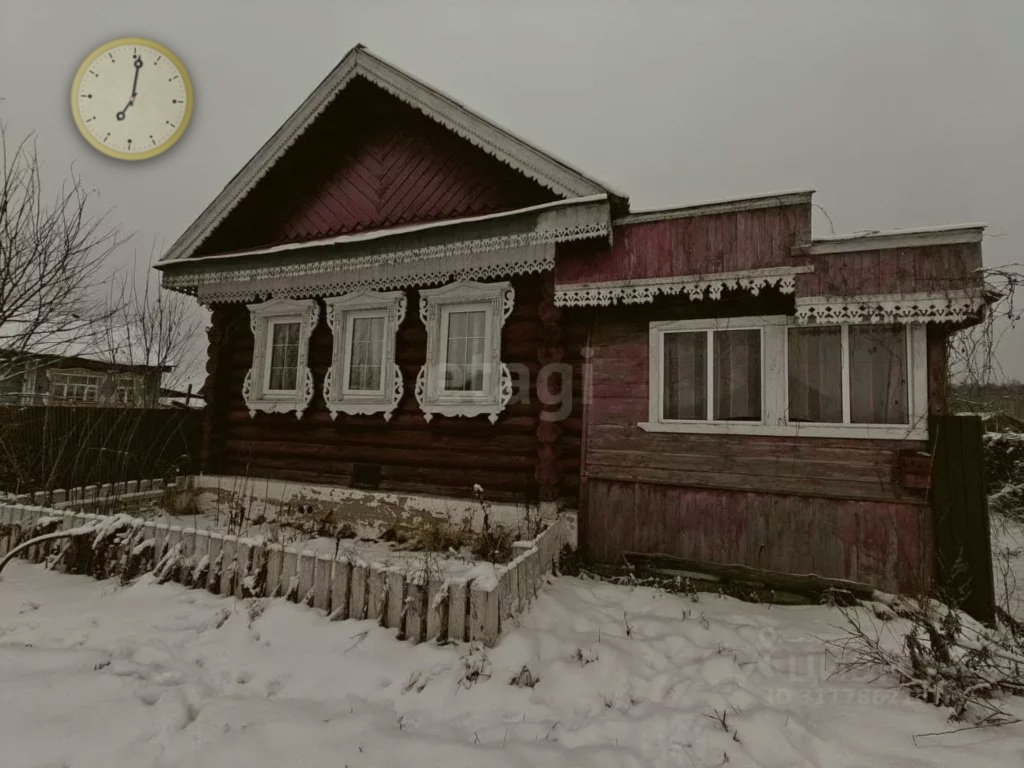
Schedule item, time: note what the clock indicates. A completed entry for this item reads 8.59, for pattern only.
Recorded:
7.01
